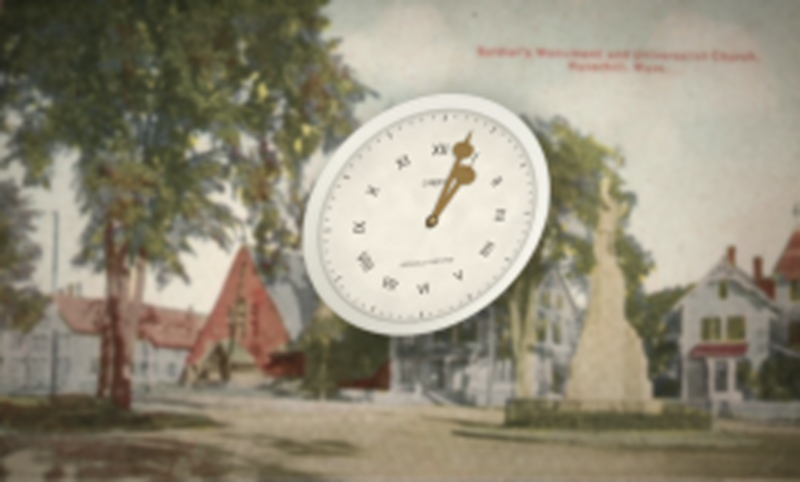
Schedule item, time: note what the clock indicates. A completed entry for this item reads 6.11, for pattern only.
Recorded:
1.03
